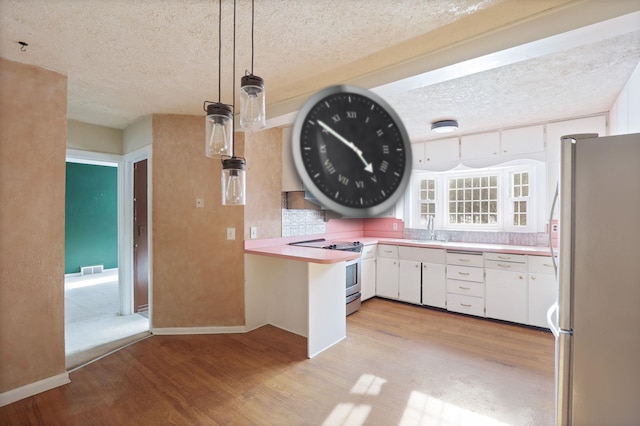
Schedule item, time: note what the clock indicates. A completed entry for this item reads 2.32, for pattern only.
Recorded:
4.51
